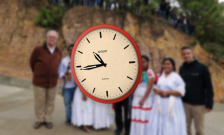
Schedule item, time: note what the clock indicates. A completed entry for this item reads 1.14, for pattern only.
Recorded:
10.44
